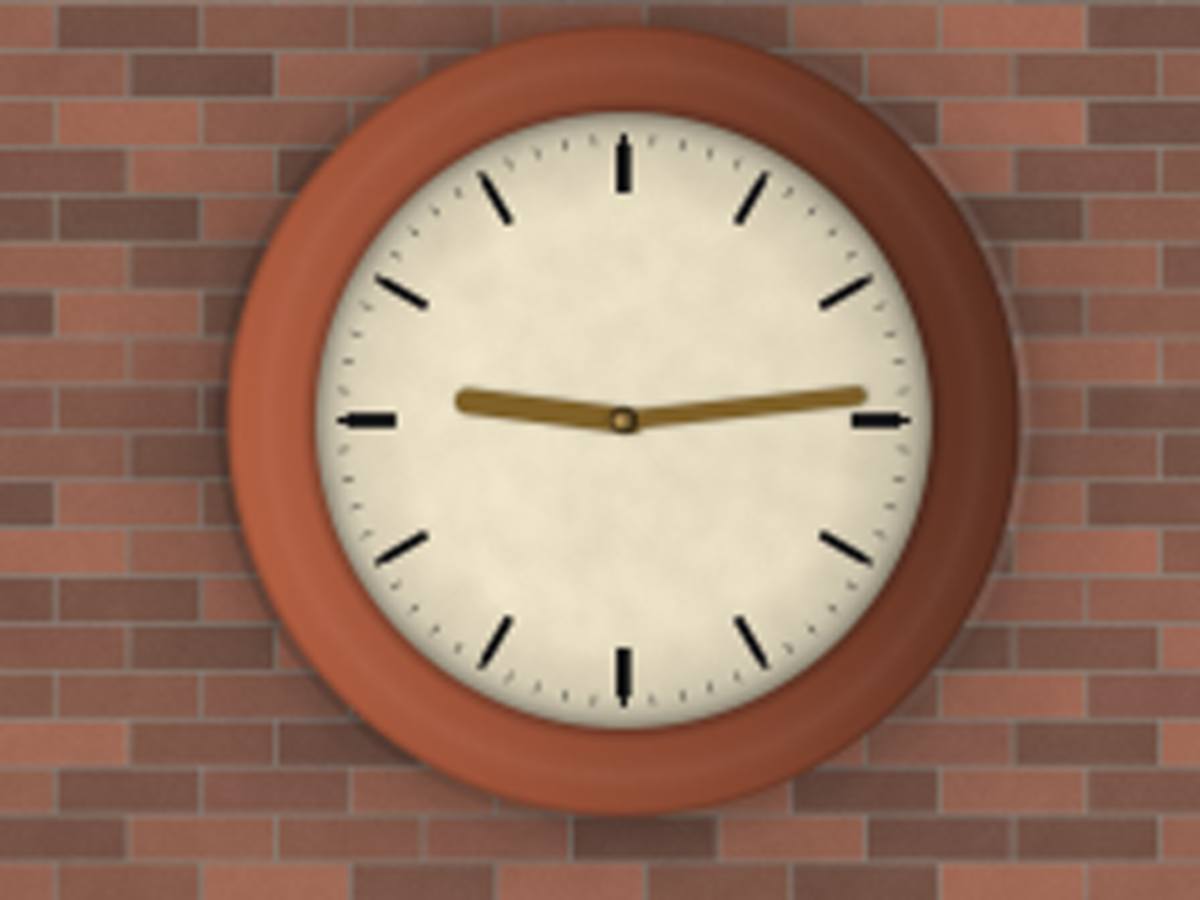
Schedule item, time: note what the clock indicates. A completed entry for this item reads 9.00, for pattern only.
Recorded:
9.14
